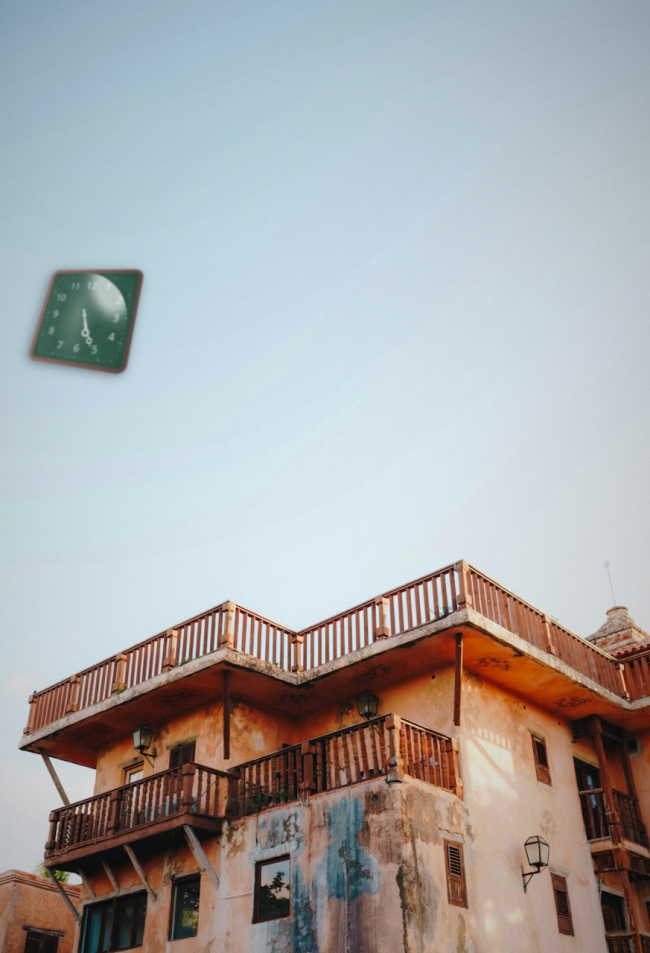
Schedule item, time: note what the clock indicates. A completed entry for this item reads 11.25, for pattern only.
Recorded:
5.26
